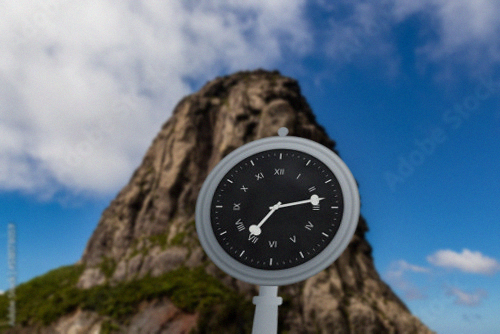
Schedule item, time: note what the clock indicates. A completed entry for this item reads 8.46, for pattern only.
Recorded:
7.13
